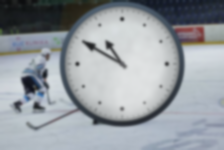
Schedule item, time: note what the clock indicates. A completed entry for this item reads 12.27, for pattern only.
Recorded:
10.50
